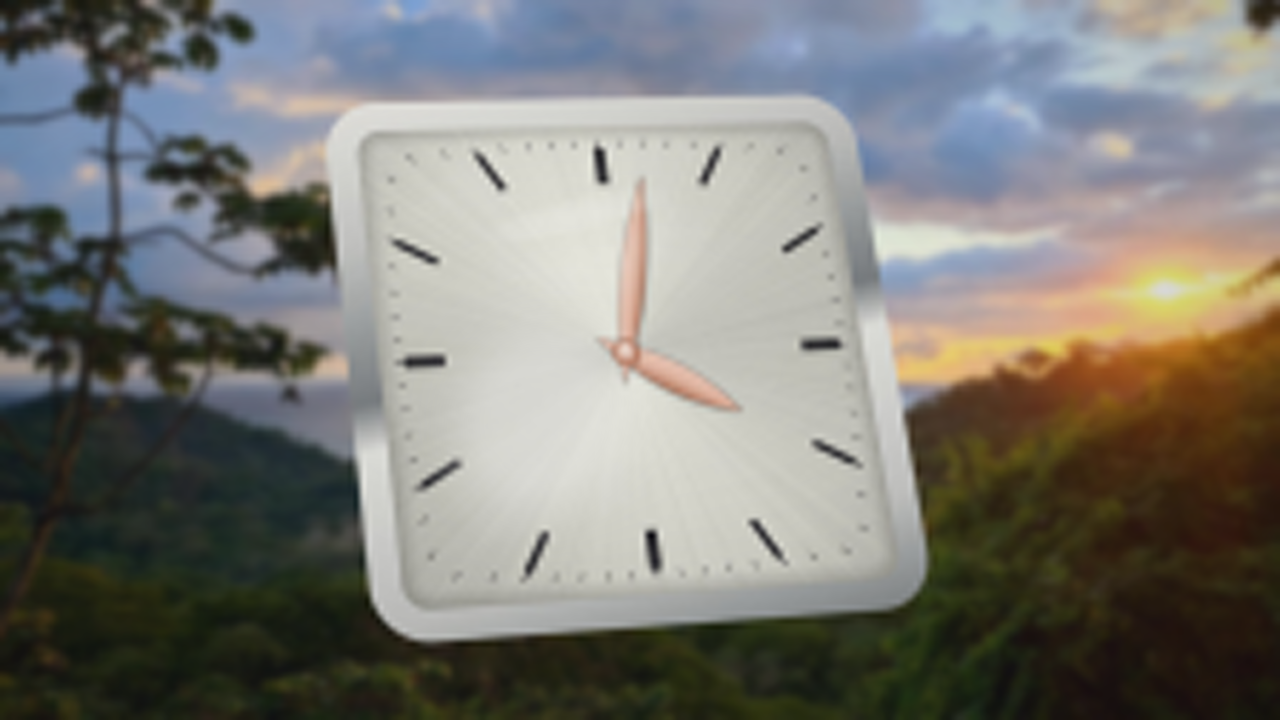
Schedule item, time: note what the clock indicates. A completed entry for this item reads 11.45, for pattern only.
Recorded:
4.02
